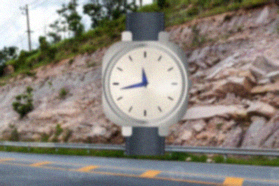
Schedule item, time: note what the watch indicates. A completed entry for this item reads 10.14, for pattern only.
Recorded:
11.43
